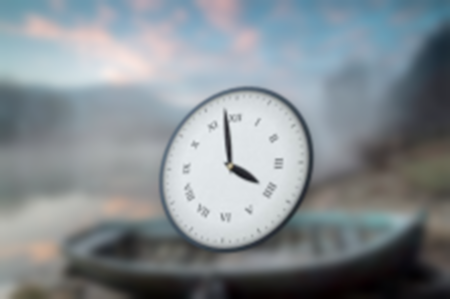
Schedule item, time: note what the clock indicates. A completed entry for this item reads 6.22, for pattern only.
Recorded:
3.58
